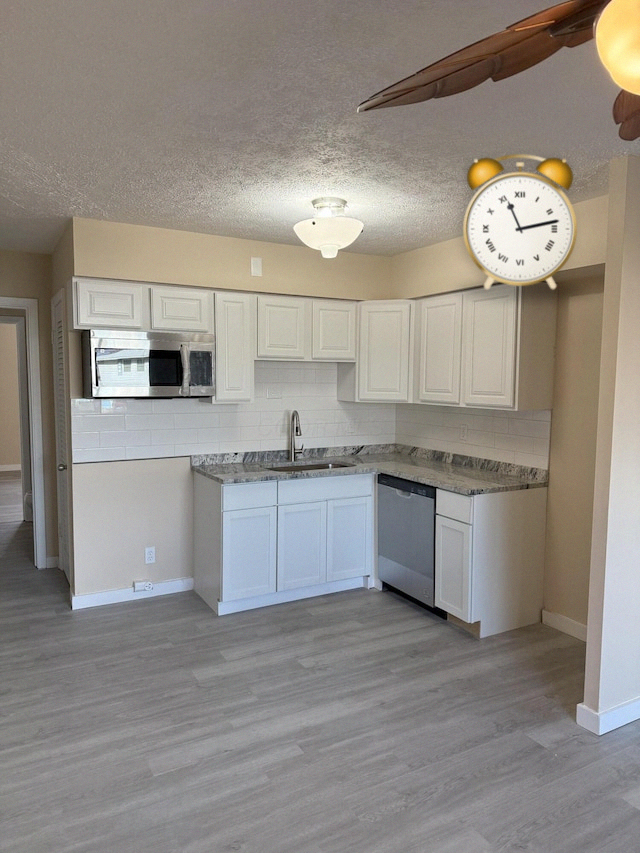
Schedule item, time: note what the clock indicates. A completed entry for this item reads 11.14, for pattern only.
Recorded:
11.13
